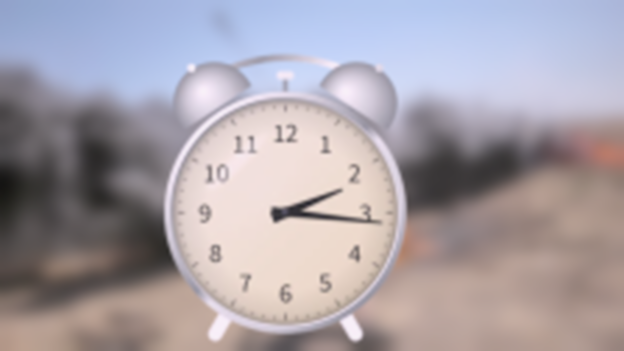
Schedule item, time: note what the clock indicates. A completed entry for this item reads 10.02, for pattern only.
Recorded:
2.16
